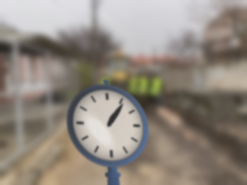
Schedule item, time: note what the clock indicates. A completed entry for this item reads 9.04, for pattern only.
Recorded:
1.06
